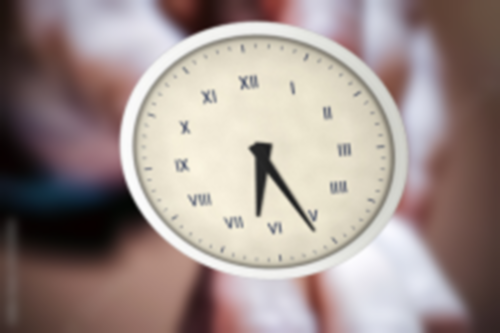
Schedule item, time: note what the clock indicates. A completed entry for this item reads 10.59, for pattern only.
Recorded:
6.26
